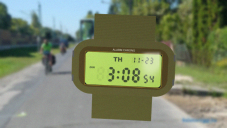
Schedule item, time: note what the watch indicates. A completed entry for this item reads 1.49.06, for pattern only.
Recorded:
3.08.54
